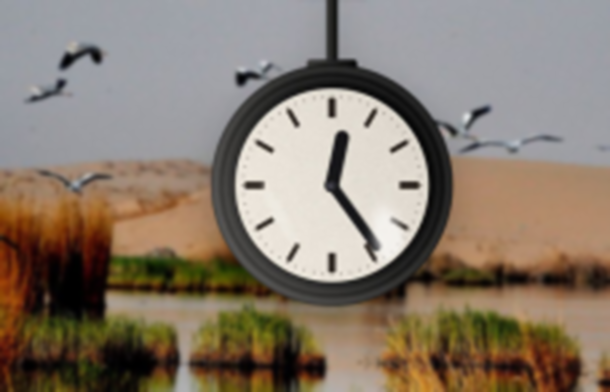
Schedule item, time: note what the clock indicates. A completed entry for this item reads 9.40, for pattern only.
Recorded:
12.24
